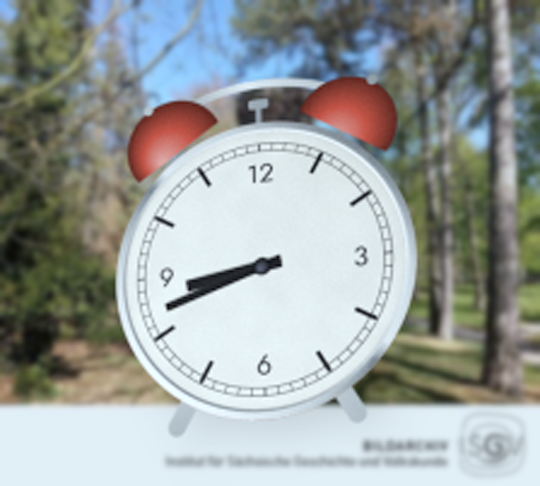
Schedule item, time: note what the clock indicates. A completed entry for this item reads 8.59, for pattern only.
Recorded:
8.42
